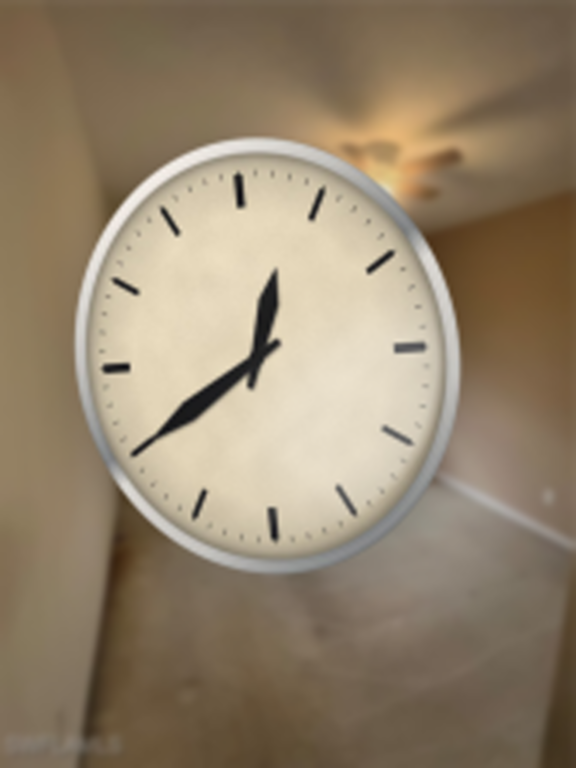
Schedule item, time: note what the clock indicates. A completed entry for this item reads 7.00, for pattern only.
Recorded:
12.40
